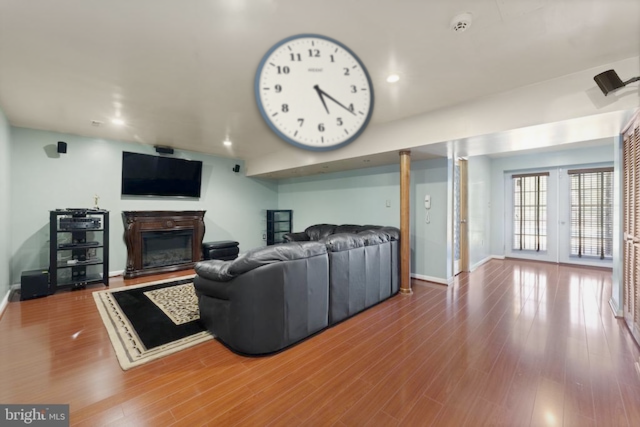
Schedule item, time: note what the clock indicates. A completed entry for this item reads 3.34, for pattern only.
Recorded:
5.21
